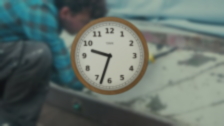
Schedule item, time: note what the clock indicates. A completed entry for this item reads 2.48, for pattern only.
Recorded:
9.33
